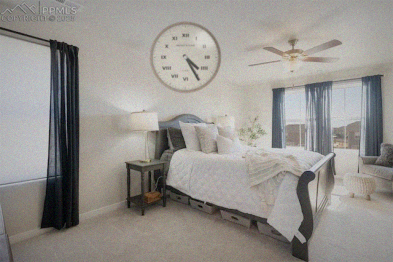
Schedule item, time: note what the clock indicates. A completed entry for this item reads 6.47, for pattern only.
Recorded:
4.25
